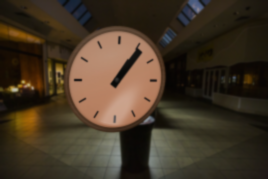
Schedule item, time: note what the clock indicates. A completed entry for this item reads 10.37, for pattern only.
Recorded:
1.06
